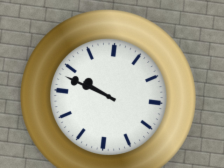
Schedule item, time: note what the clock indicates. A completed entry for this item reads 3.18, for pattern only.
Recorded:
9.48
